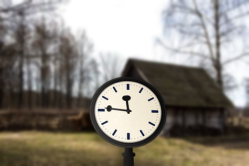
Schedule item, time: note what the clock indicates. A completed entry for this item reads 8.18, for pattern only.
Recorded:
11.46
